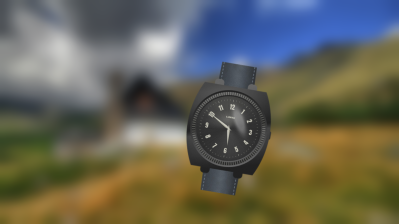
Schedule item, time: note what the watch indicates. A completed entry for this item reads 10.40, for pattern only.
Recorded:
5.50
